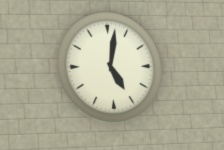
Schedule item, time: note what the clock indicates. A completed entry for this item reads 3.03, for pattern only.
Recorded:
5.02
